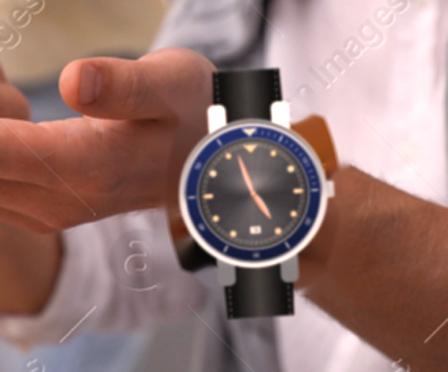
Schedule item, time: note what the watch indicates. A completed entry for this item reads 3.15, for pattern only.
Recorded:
4.57
